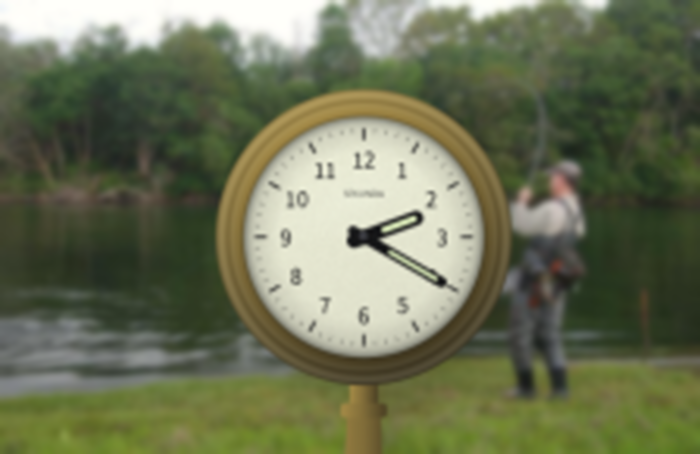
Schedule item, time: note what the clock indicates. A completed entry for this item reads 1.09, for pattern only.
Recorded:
2.20
